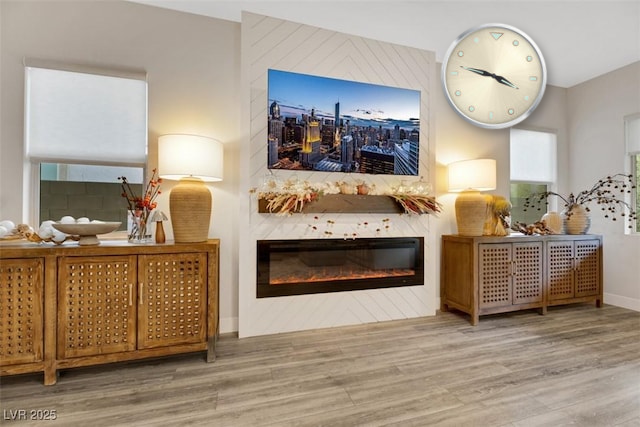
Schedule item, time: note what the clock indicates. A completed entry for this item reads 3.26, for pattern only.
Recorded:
3.47
